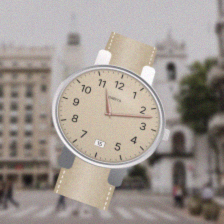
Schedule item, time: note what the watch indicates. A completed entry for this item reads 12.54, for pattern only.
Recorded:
11.12
